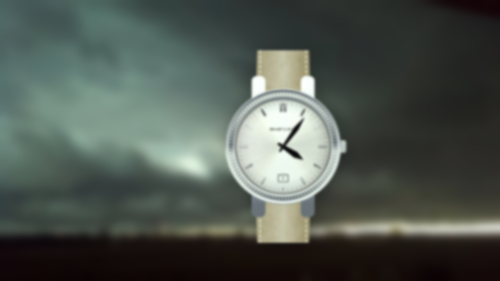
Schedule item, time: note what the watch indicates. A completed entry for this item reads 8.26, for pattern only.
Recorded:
4.06
